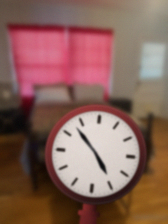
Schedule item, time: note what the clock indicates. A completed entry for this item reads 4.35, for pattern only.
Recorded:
4.53
